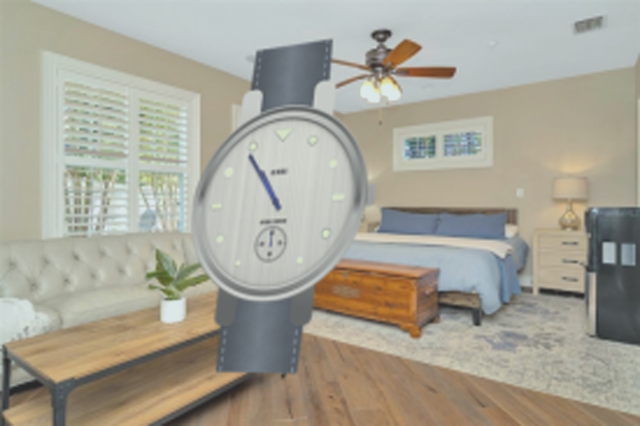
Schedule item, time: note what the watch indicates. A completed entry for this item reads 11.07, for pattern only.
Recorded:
10.54
